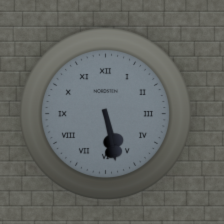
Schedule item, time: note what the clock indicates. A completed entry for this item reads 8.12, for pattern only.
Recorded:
5.28
